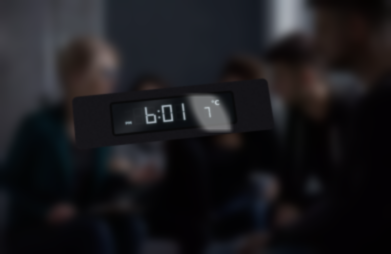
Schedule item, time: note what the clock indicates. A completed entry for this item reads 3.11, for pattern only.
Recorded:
6.01
